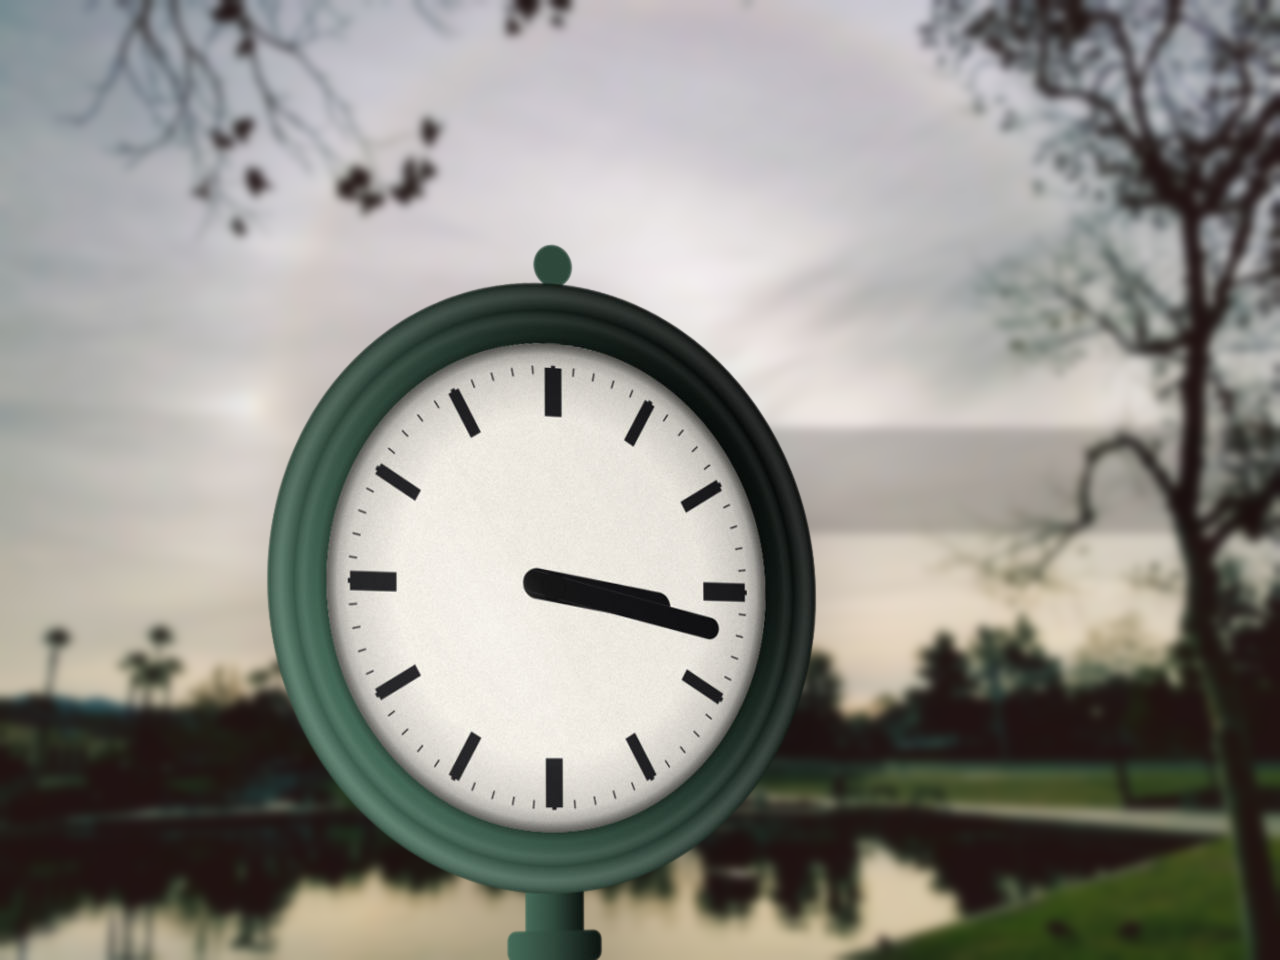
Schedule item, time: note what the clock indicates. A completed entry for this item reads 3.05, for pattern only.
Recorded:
3.17
